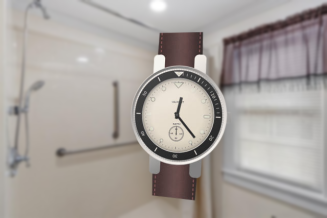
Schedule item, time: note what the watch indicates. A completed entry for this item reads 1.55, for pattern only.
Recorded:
12.23
